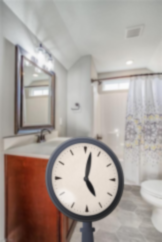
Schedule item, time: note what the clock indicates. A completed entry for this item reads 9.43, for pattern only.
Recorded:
5.02
